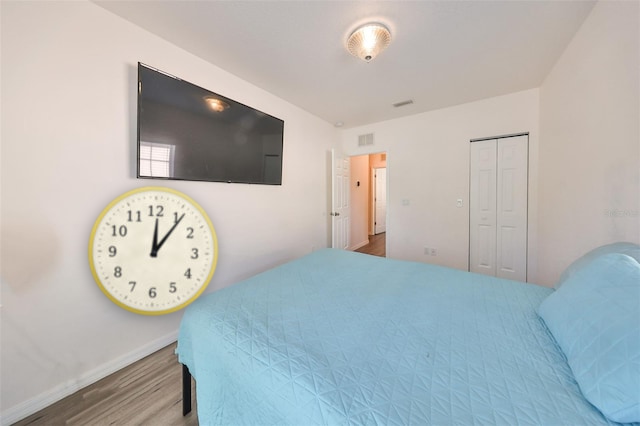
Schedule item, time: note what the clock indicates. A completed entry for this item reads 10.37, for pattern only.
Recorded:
12.06
